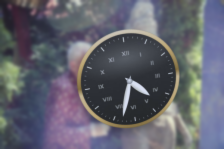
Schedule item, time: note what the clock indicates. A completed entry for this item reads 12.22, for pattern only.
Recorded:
4.33
